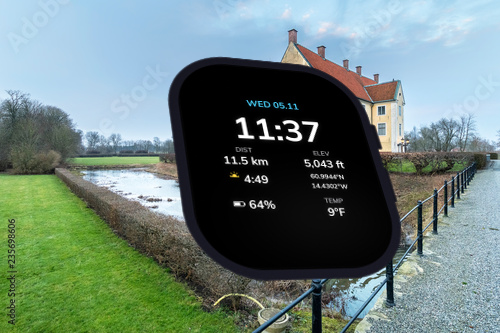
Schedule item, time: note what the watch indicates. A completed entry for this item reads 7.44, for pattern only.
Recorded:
11.37
